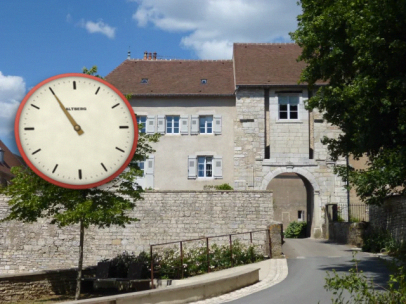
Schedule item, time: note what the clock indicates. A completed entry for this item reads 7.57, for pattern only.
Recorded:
10.55
